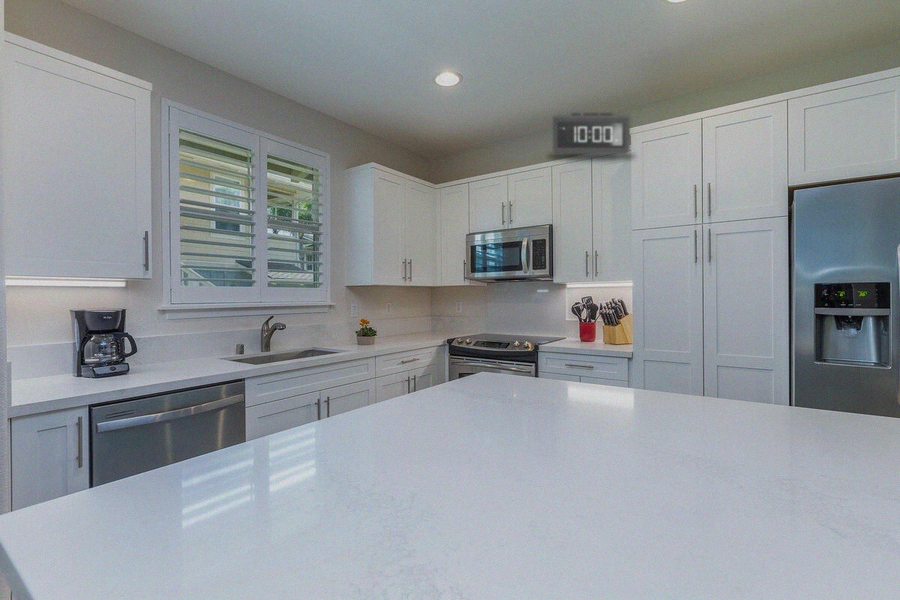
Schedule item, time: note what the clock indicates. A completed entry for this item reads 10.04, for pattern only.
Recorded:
10.00
